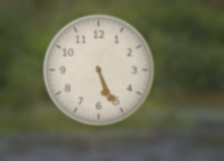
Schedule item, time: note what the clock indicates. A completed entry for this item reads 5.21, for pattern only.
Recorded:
5.26
